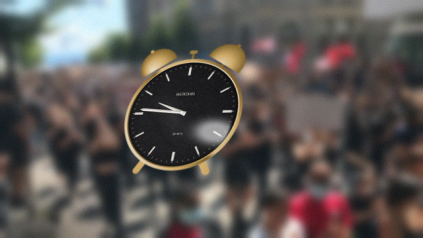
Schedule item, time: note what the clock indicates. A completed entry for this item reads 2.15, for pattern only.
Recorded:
9.46
